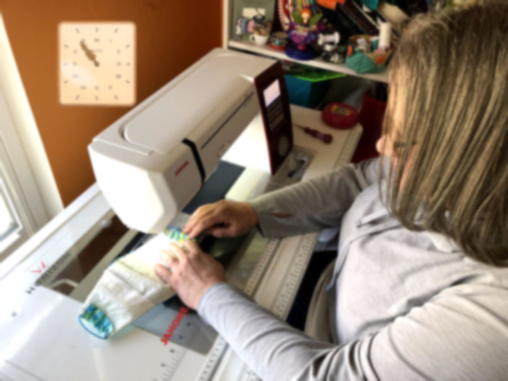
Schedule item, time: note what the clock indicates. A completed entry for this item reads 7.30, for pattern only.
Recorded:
10.54
